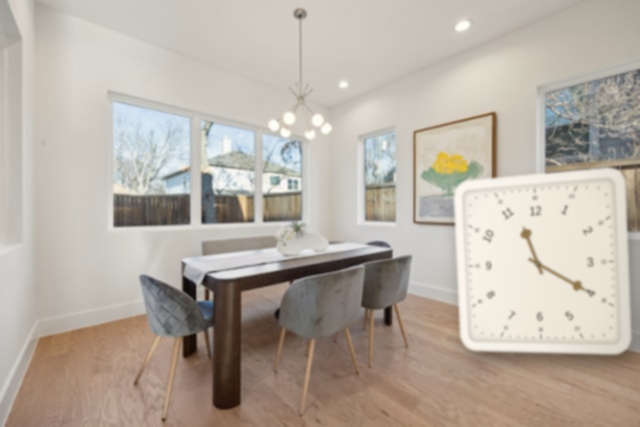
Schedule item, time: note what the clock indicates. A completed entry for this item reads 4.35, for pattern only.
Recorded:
11.20
